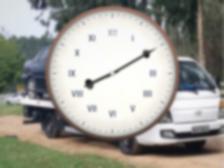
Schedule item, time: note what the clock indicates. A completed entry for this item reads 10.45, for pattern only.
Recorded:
8.10
